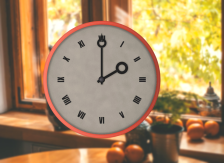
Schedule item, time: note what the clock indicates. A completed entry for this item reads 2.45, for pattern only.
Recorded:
2.00
